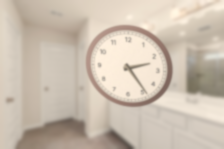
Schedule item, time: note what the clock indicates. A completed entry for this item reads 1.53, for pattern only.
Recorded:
2.24
